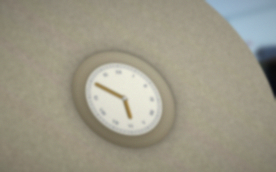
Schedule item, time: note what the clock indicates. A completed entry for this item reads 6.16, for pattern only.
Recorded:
5.50
